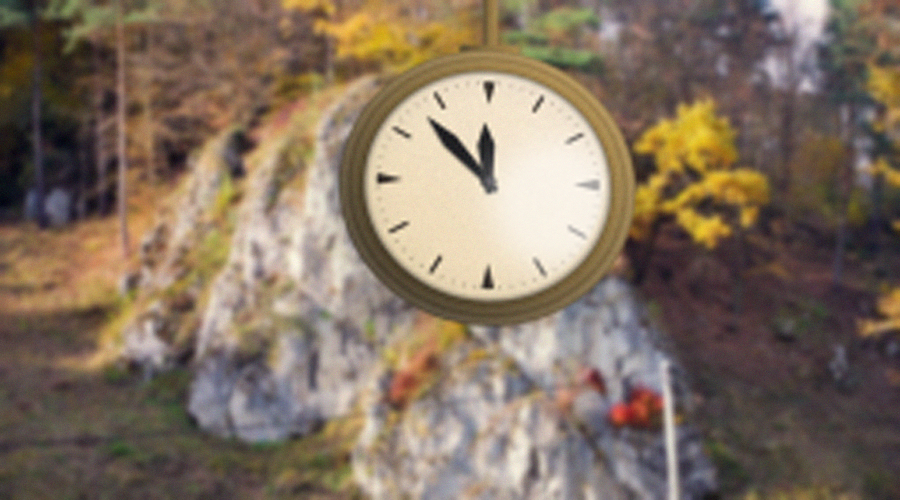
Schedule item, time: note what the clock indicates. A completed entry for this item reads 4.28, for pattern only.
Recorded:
11.53
